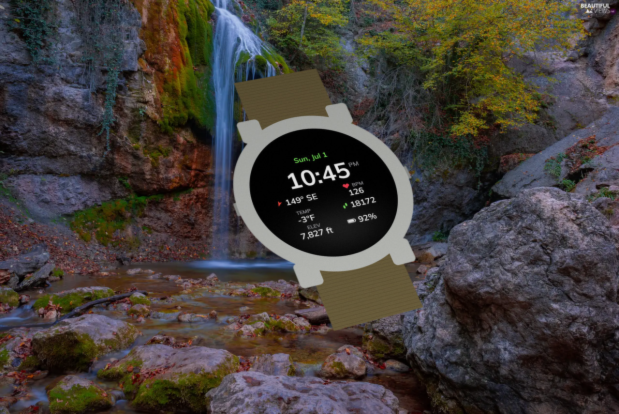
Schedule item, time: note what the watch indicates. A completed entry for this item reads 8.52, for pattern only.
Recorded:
10.45
